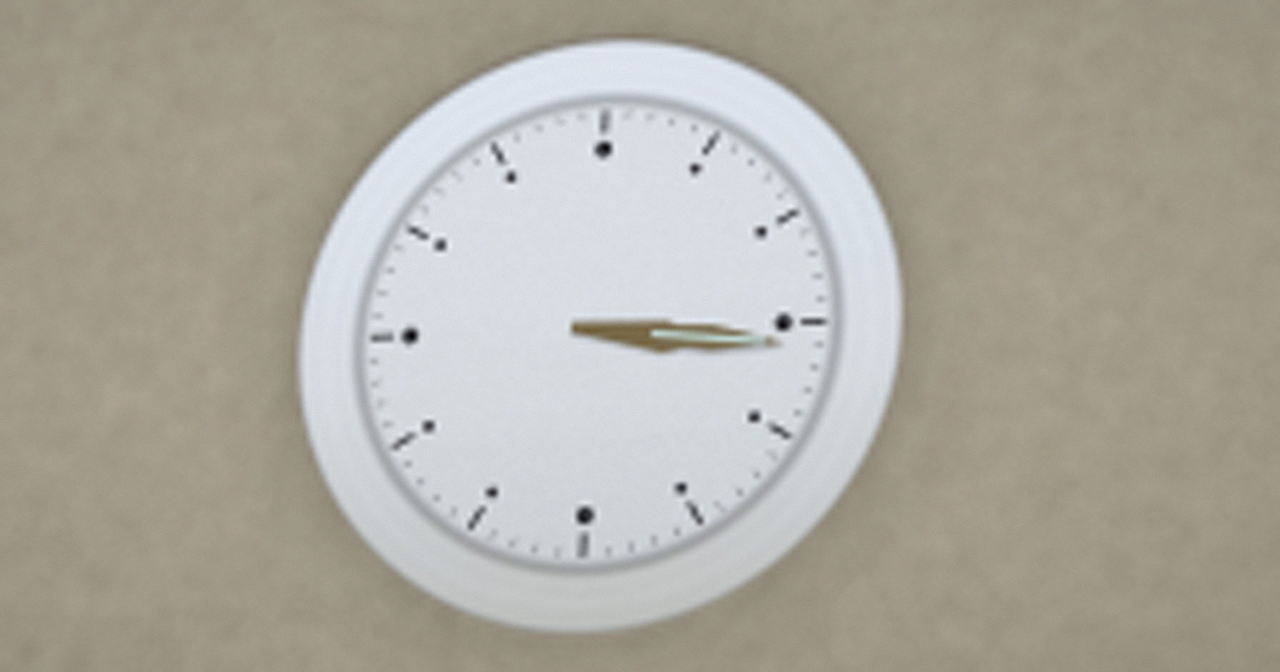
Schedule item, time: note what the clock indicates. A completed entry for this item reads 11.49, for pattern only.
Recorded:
3.16
